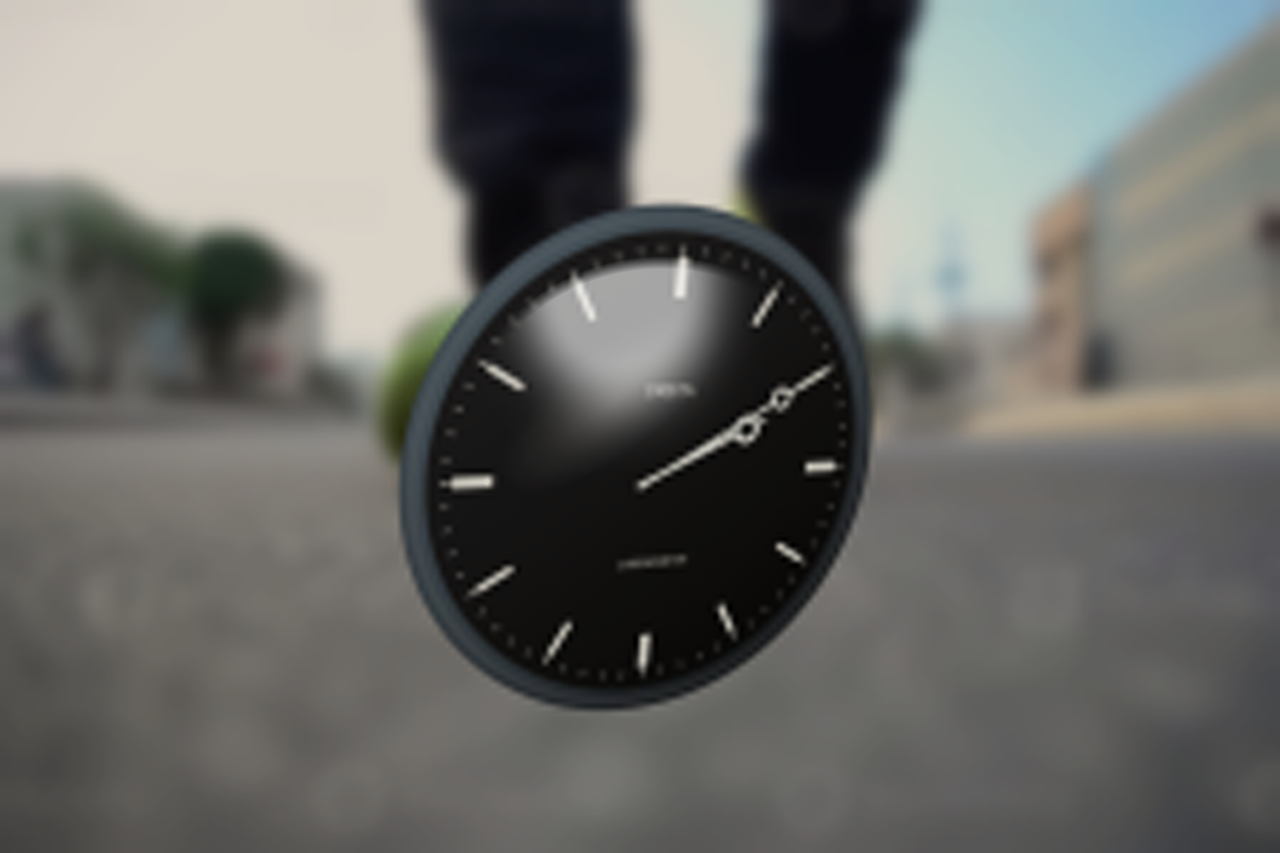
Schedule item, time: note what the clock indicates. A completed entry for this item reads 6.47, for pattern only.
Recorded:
2.10
